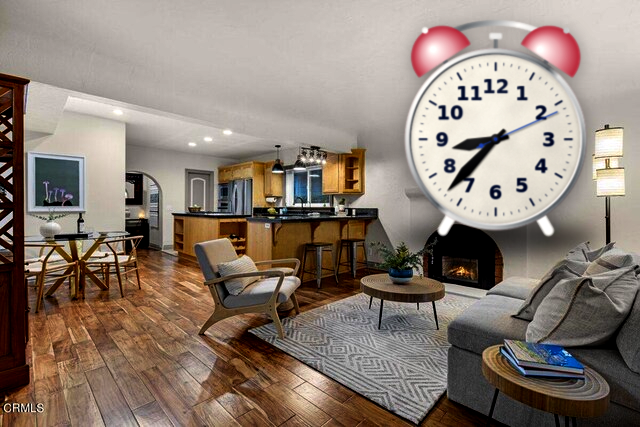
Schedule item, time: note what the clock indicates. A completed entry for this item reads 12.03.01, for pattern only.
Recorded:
8.37.11
